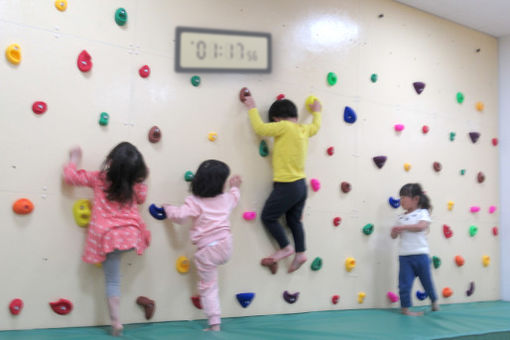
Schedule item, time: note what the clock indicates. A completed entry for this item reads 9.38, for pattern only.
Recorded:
1.17
